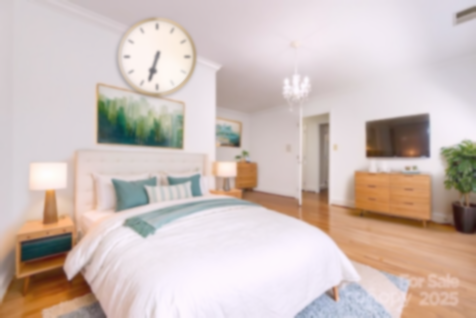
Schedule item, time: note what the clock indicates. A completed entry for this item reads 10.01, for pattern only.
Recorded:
6.33
